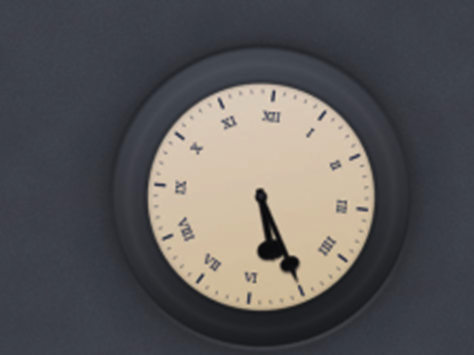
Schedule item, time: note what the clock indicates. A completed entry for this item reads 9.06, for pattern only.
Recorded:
5.25
